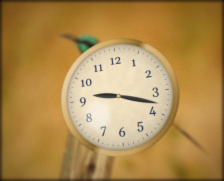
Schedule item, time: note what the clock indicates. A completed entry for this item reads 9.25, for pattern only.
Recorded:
9.18
